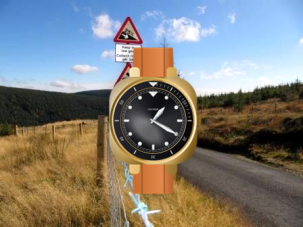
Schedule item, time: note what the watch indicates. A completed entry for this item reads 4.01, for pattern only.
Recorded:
1.20
